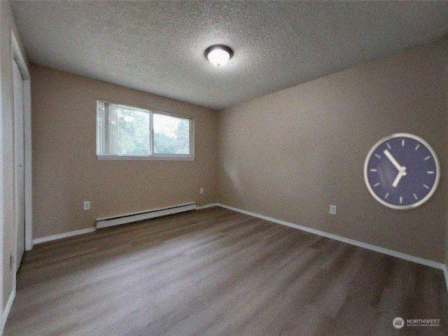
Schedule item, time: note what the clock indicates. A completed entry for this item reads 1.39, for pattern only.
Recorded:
6.53
